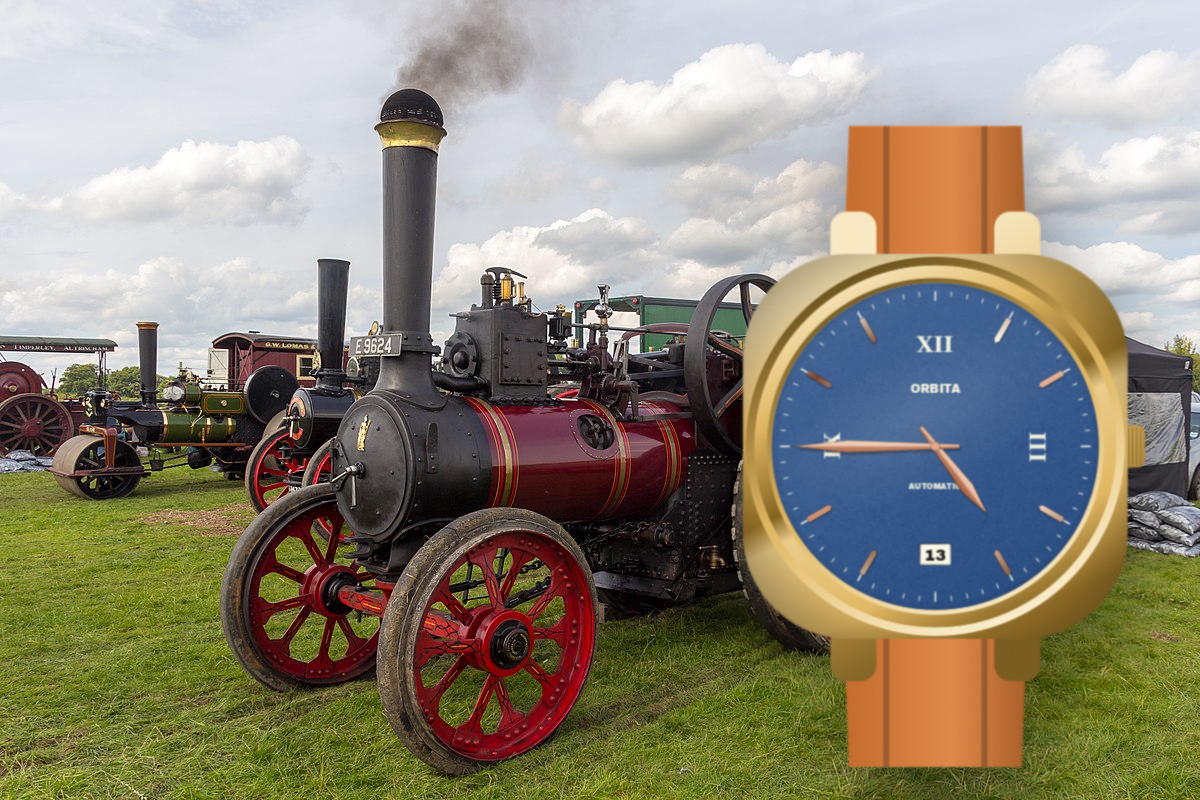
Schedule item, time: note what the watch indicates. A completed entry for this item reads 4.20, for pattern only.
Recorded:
4.45
